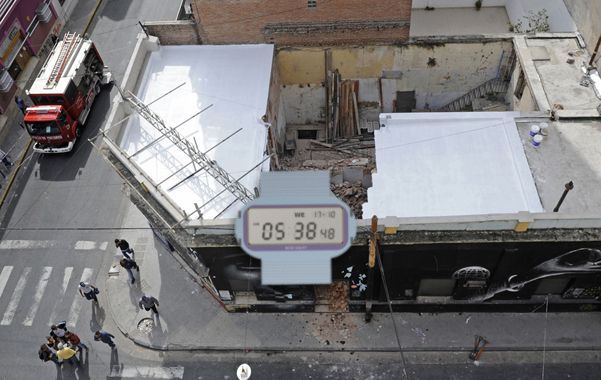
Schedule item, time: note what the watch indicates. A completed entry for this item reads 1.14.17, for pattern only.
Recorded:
5.38.48
